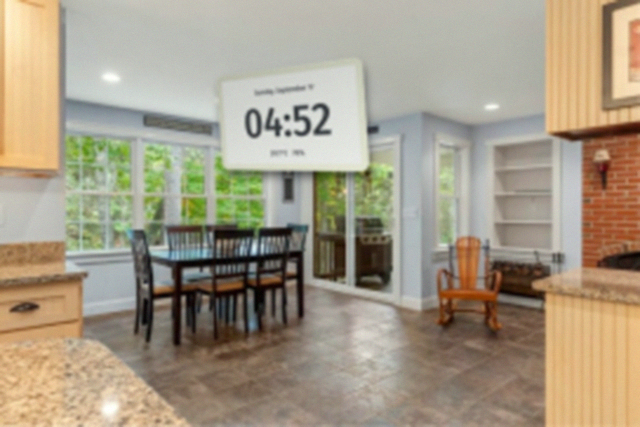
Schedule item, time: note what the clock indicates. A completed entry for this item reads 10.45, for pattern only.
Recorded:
4.52
